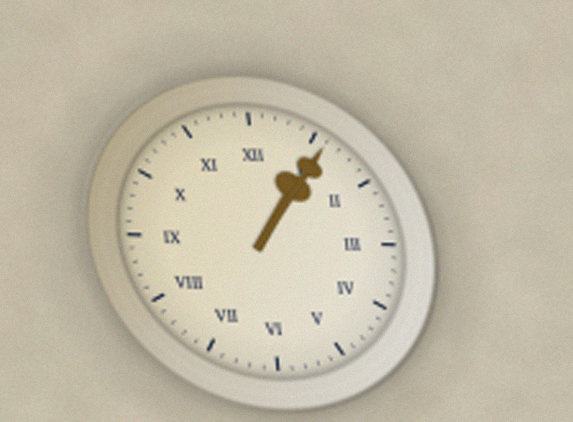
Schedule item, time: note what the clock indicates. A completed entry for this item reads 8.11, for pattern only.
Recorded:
1.06
